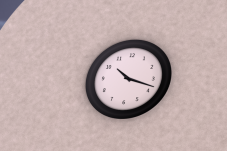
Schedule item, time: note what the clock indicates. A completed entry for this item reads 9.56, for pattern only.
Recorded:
10.18
